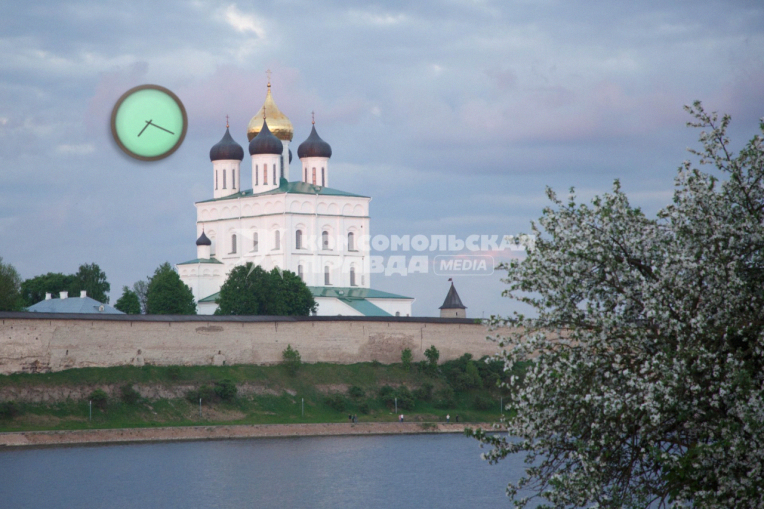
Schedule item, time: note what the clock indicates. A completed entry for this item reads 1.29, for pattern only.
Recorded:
7.19
